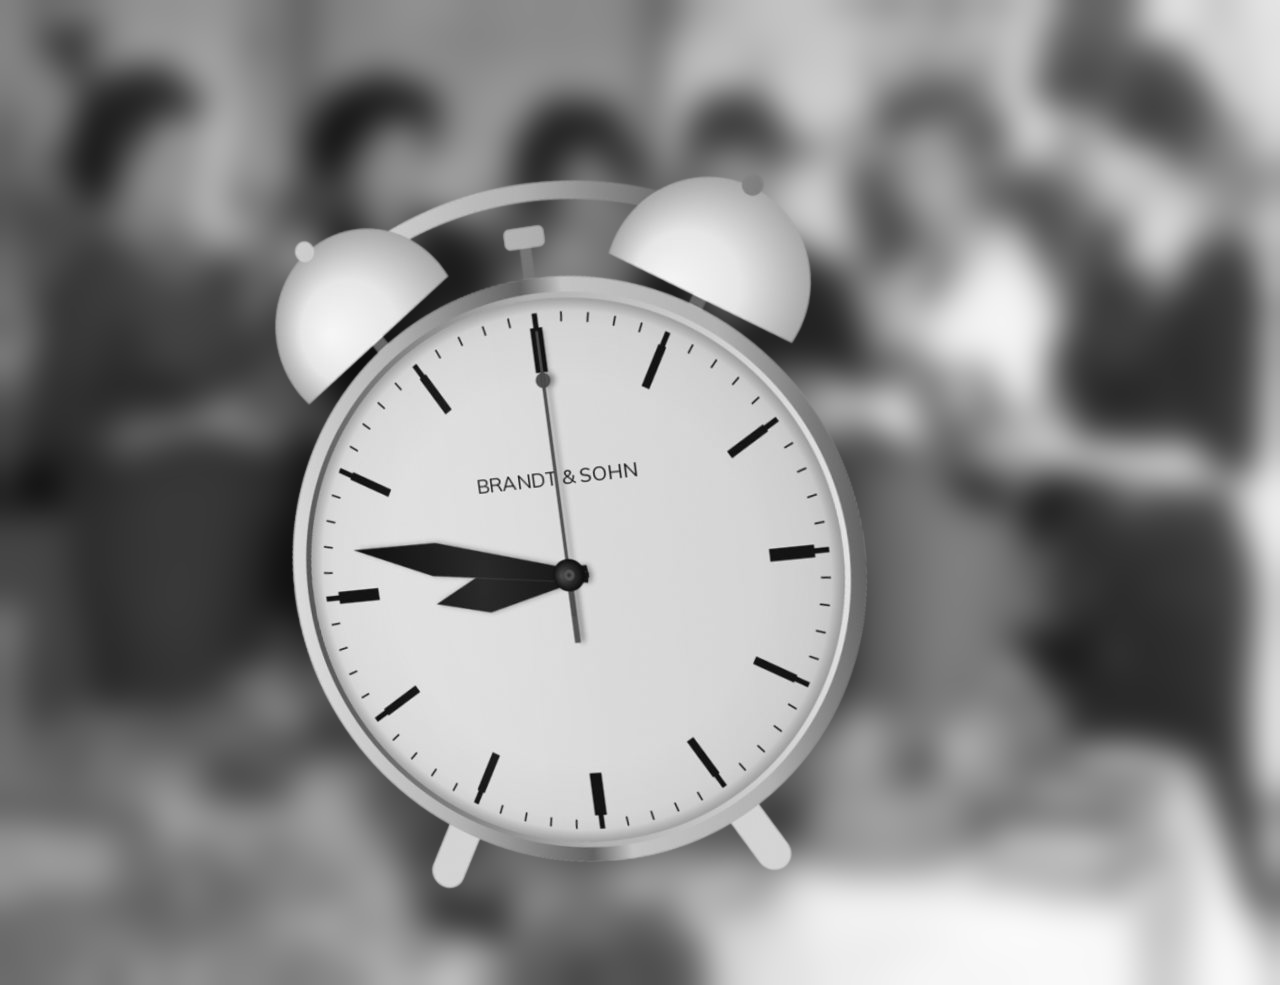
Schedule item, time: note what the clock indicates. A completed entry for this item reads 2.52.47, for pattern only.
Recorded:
8.47.00
